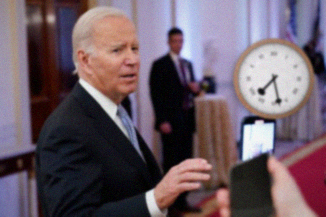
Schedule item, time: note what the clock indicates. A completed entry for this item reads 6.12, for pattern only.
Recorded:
7.28
